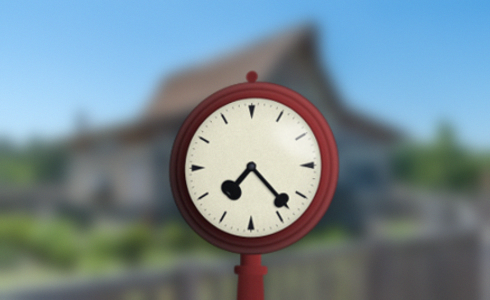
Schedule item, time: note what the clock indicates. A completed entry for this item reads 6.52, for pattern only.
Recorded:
7.23
